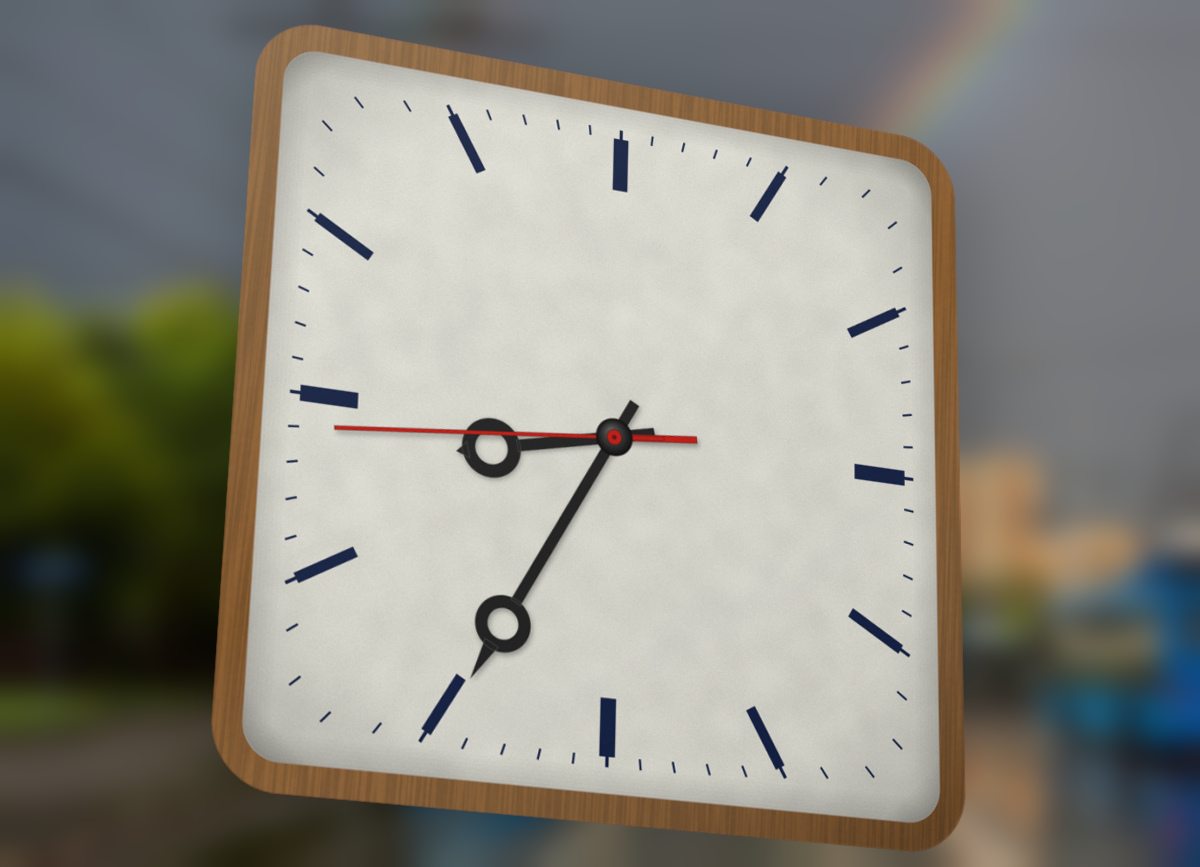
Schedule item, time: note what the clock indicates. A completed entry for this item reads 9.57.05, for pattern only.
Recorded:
8.34.44
